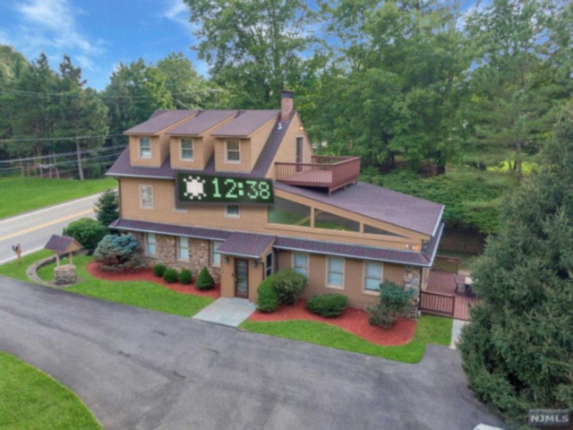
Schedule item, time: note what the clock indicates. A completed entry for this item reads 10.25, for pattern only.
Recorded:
12.38
